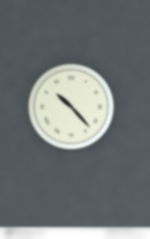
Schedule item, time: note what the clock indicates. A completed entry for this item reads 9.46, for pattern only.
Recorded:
10.23
